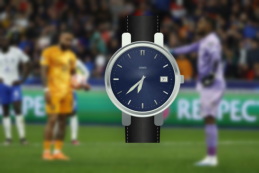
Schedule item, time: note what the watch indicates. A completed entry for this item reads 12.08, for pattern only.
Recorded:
6.38
